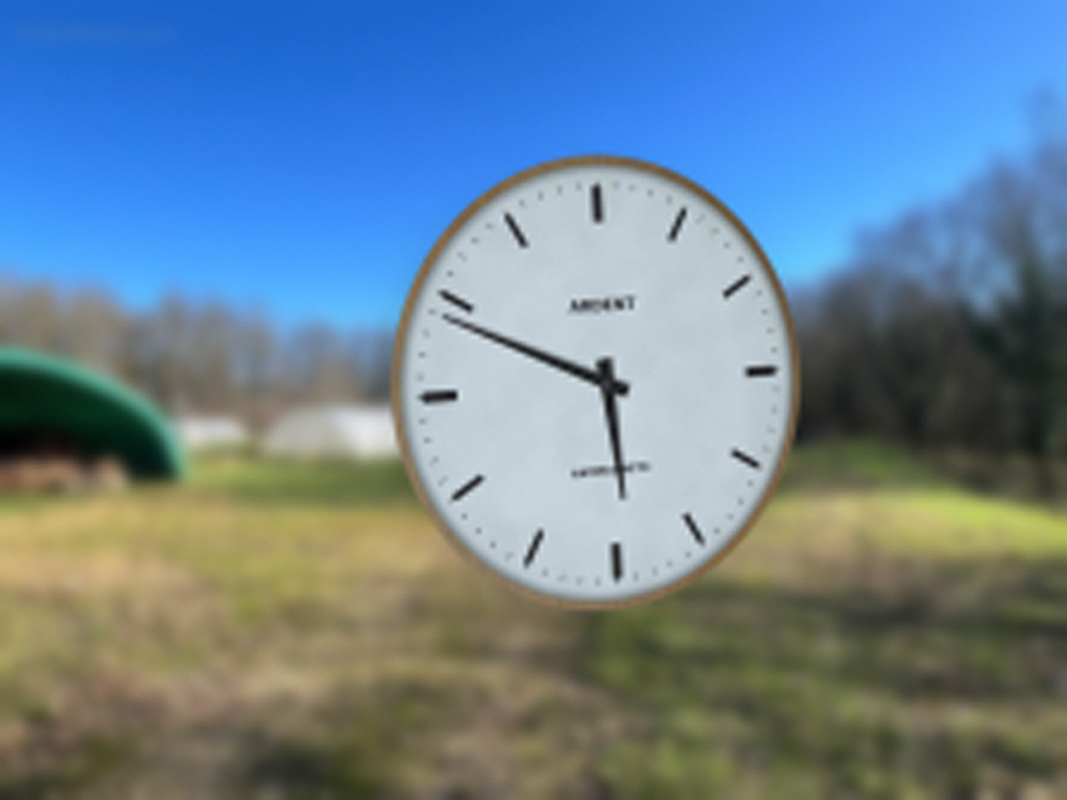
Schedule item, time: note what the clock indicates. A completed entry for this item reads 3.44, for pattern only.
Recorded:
5.49
